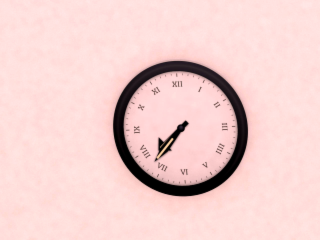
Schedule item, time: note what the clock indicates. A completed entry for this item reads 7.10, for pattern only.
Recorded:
7.37
